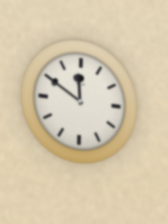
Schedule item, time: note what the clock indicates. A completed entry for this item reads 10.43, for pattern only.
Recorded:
11.50
